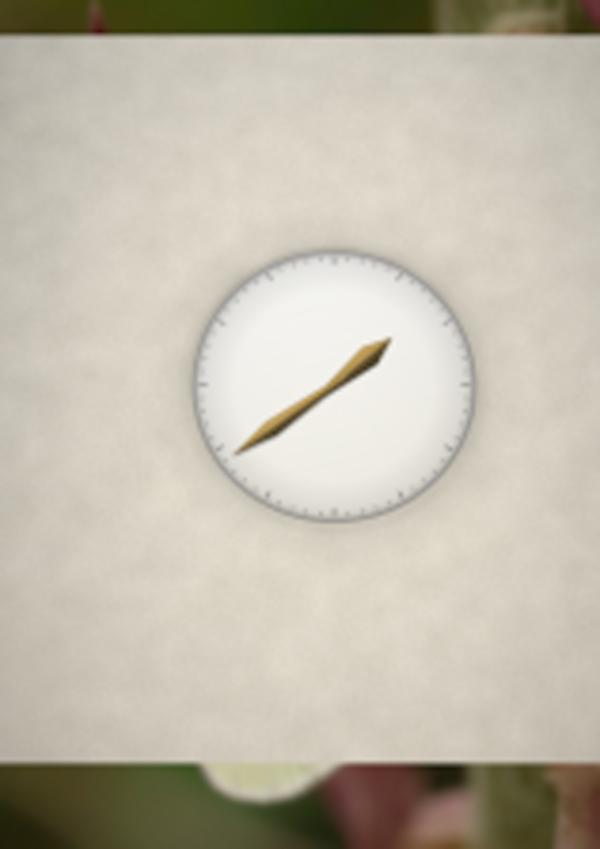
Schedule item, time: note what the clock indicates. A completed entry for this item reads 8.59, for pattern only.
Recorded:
1.39
